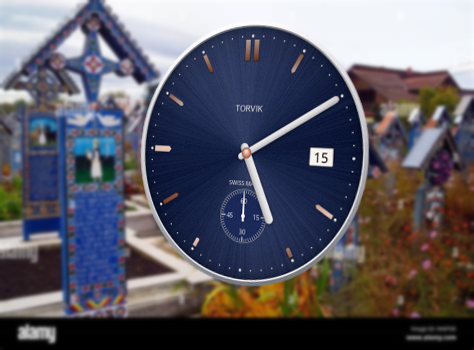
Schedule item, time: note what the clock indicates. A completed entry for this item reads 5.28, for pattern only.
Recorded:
5.10
